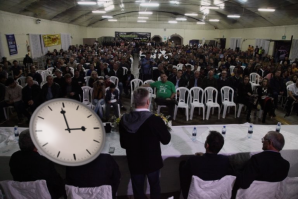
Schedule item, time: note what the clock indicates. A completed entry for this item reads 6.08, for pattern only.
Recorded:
2.59
